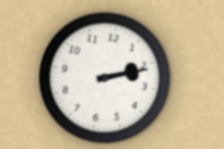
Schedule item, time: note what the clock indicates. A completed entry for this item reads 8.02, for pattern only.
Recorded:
2.11
